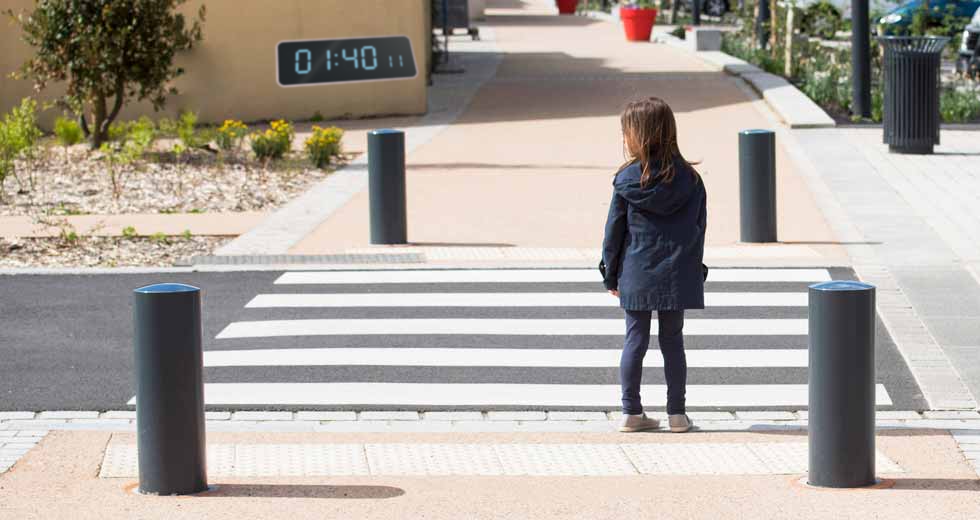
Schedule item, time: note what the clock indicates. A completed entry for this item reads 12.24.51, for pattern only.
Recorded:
1.40.11
